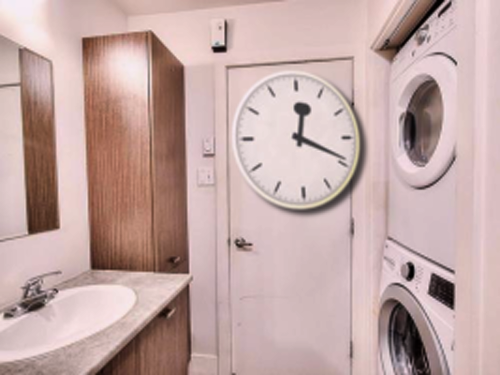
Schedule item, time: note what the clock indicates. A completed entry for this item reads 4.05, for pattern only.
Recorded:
12.19
